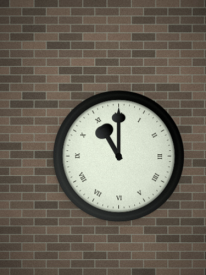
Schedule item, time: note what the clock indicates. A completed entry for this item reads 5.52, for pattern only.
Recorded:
11.00
